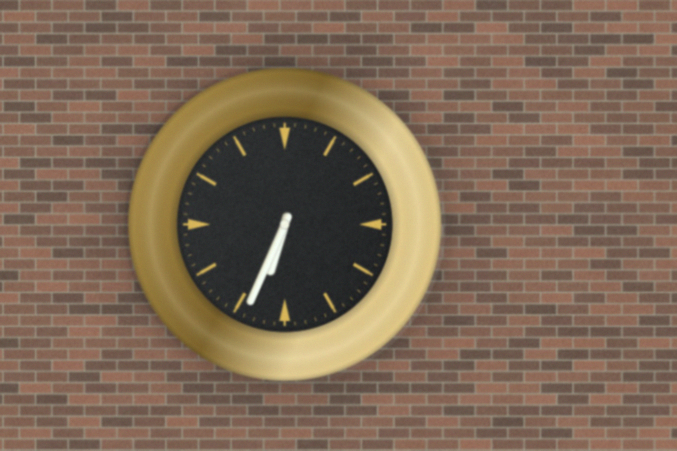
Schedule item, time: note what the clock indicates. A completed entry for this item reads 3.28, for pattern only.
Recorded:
6.34
